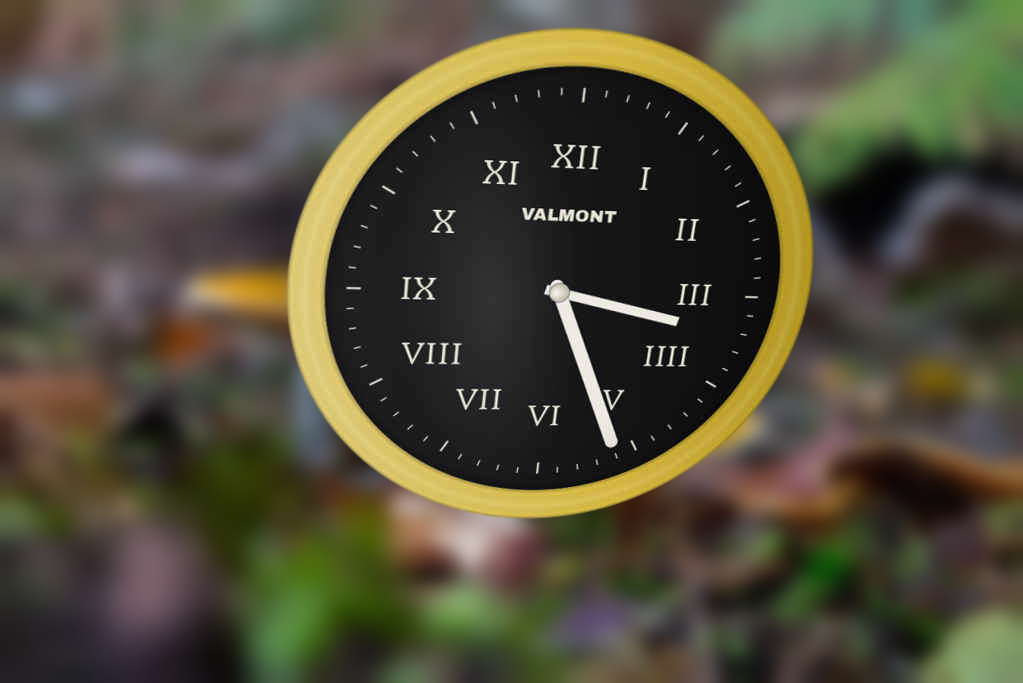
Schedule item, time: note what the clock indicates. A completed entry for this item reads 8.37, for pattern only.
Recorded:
3.26
